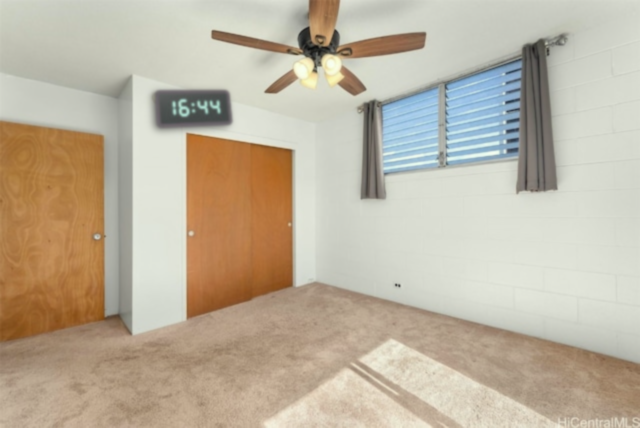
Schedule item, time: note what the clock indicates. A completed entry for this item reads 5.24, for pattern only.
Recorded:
16.44
